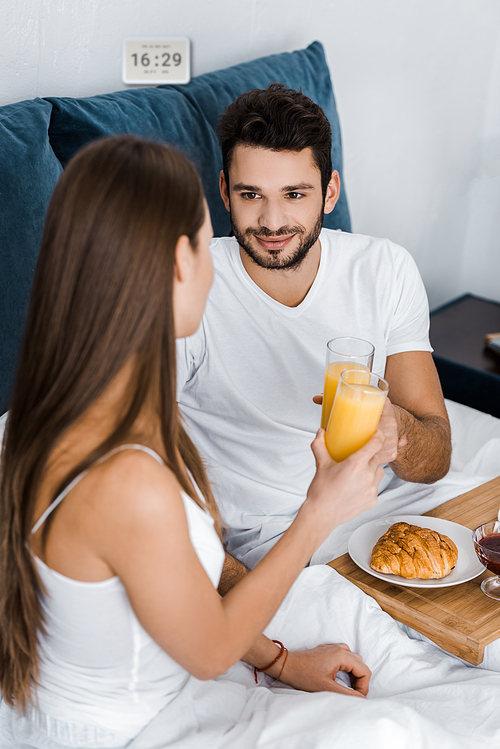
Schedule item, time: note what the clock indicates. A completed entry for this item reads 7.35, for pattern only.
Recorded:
16.29
